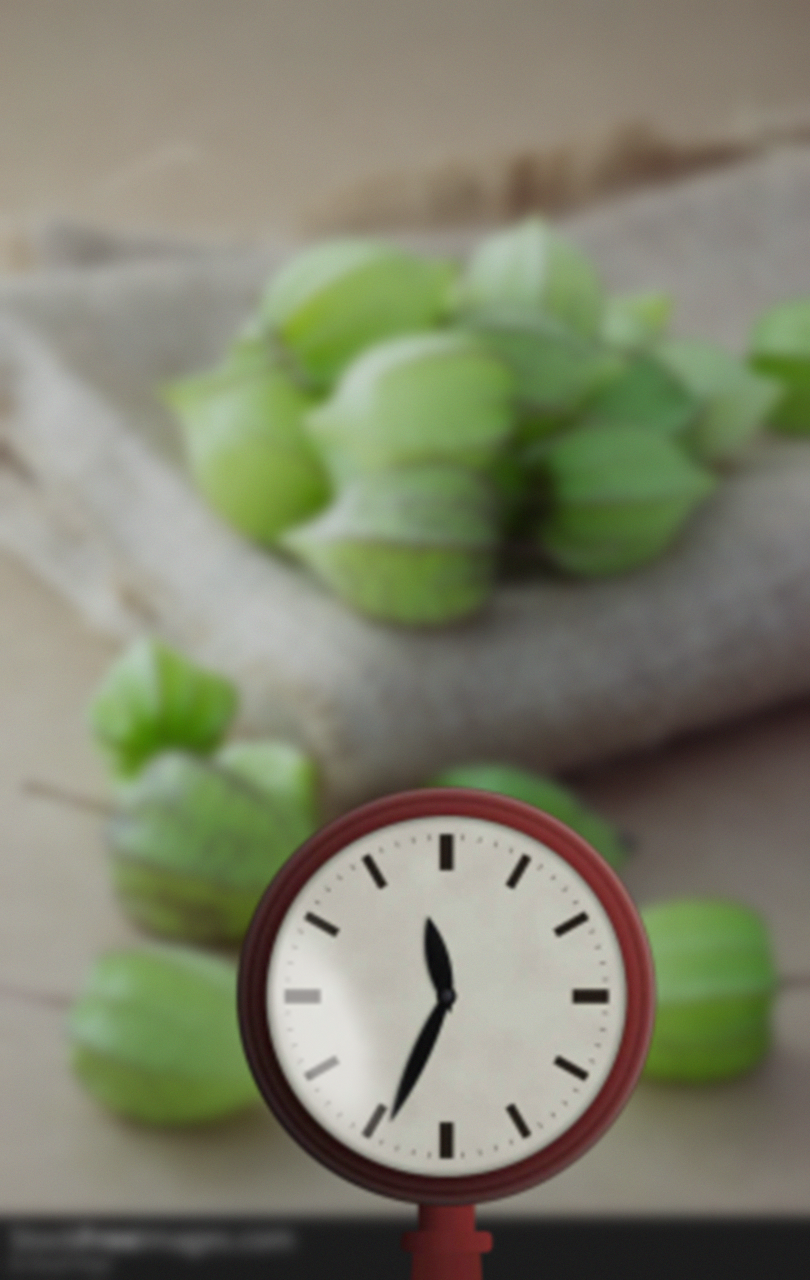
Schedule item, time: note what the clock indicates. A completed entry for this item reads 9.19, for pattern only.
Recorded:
11.34
